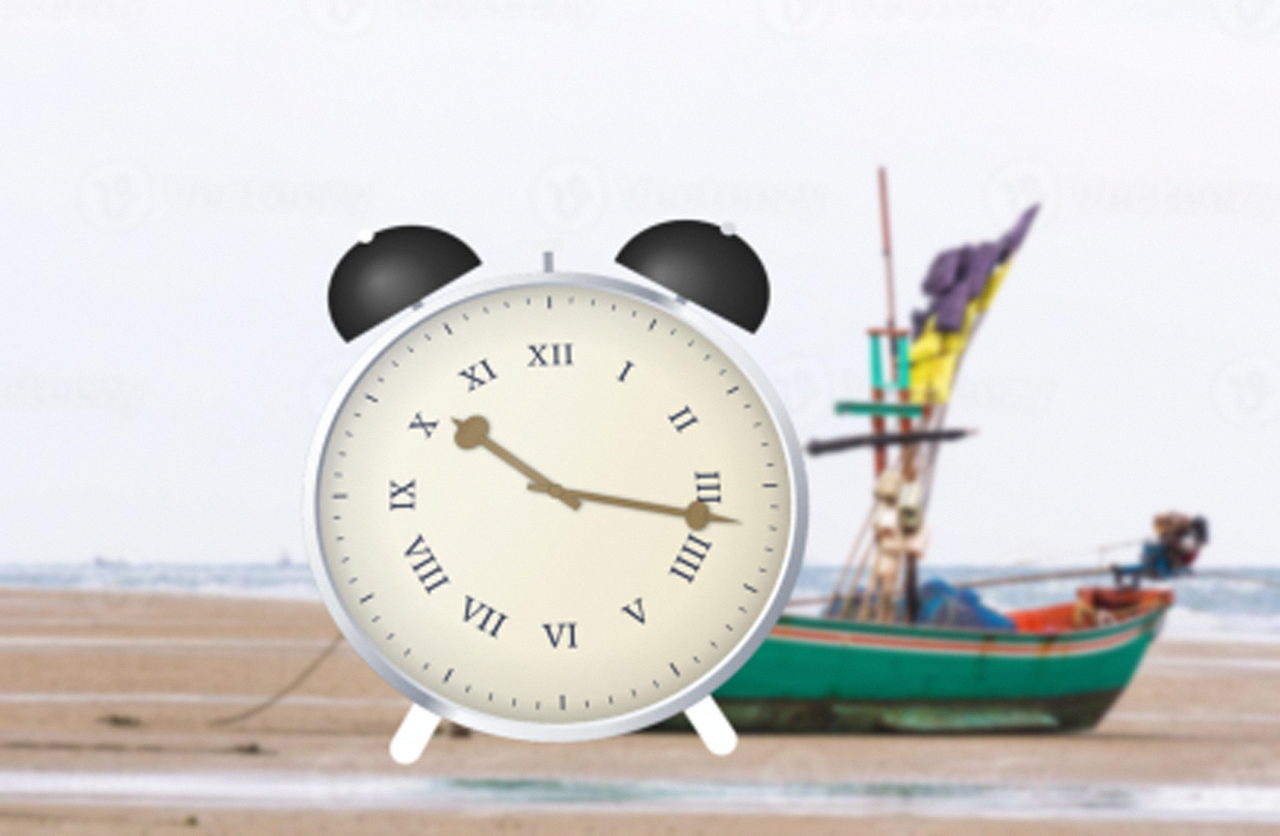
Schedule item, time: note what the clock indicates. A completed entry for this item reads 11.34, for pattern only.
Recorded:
10.17
